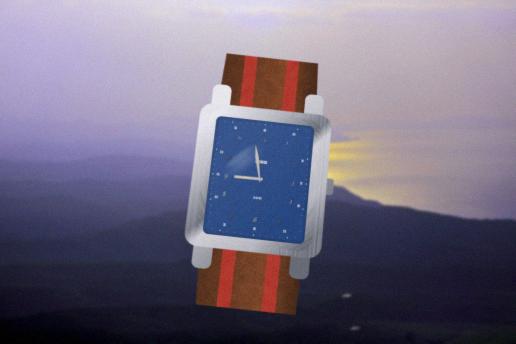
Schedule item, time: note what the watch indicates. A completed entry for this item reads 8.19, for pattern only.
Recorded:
8.58
